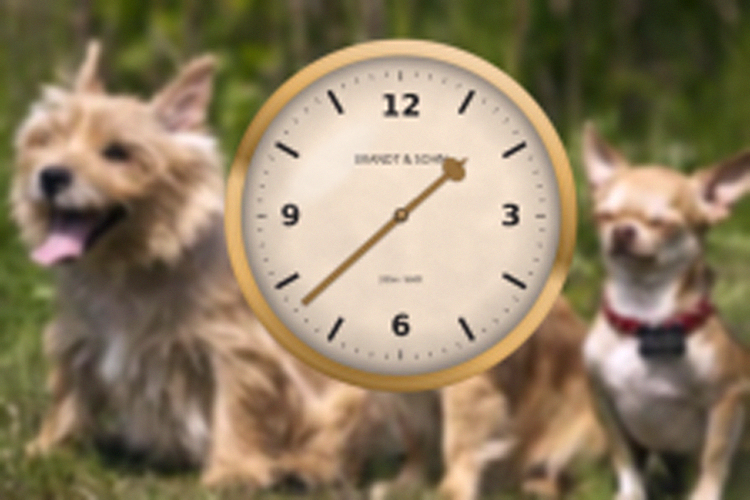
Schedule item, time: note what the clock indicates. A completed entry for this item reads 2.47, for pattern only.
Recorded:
1.38
